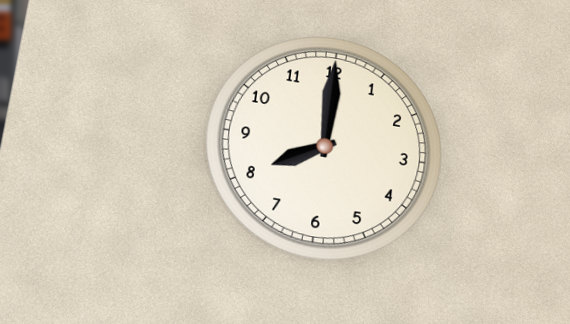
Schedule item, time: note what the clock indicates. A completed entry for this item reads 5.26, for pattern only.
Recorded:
8.00
